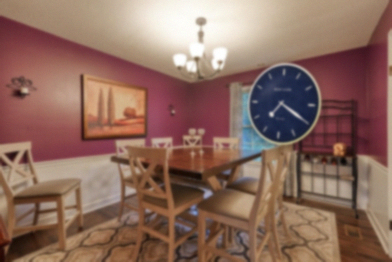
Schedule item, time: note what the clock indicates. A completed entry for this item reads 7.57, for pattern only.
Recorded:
7.20
